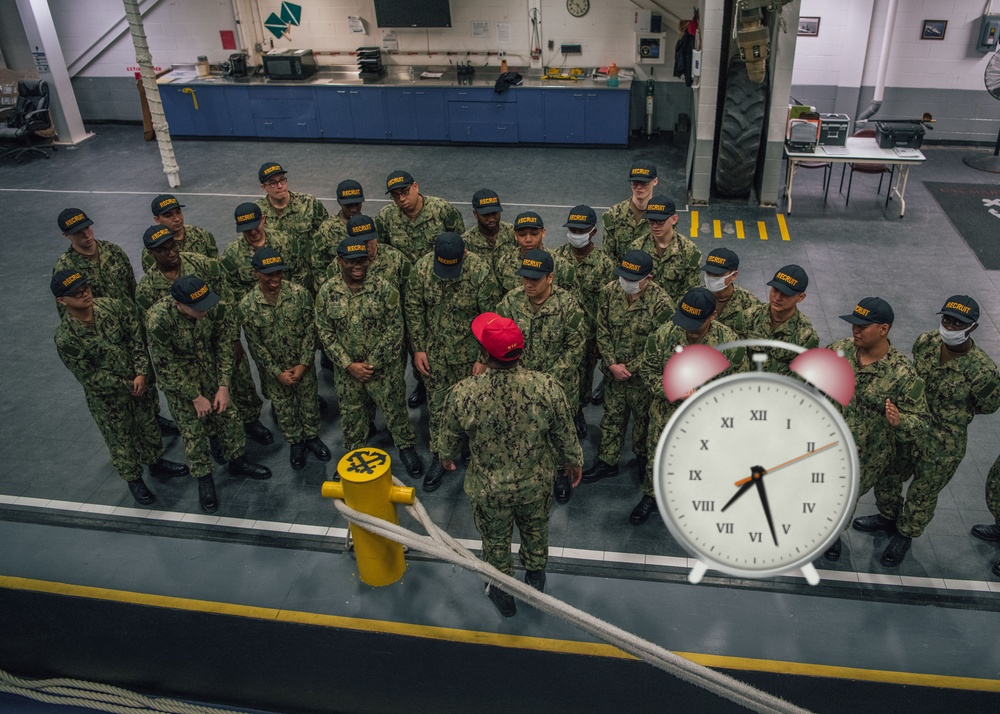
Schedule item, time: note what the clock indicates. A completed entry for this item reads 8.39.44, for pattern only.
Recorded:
7.27.11
